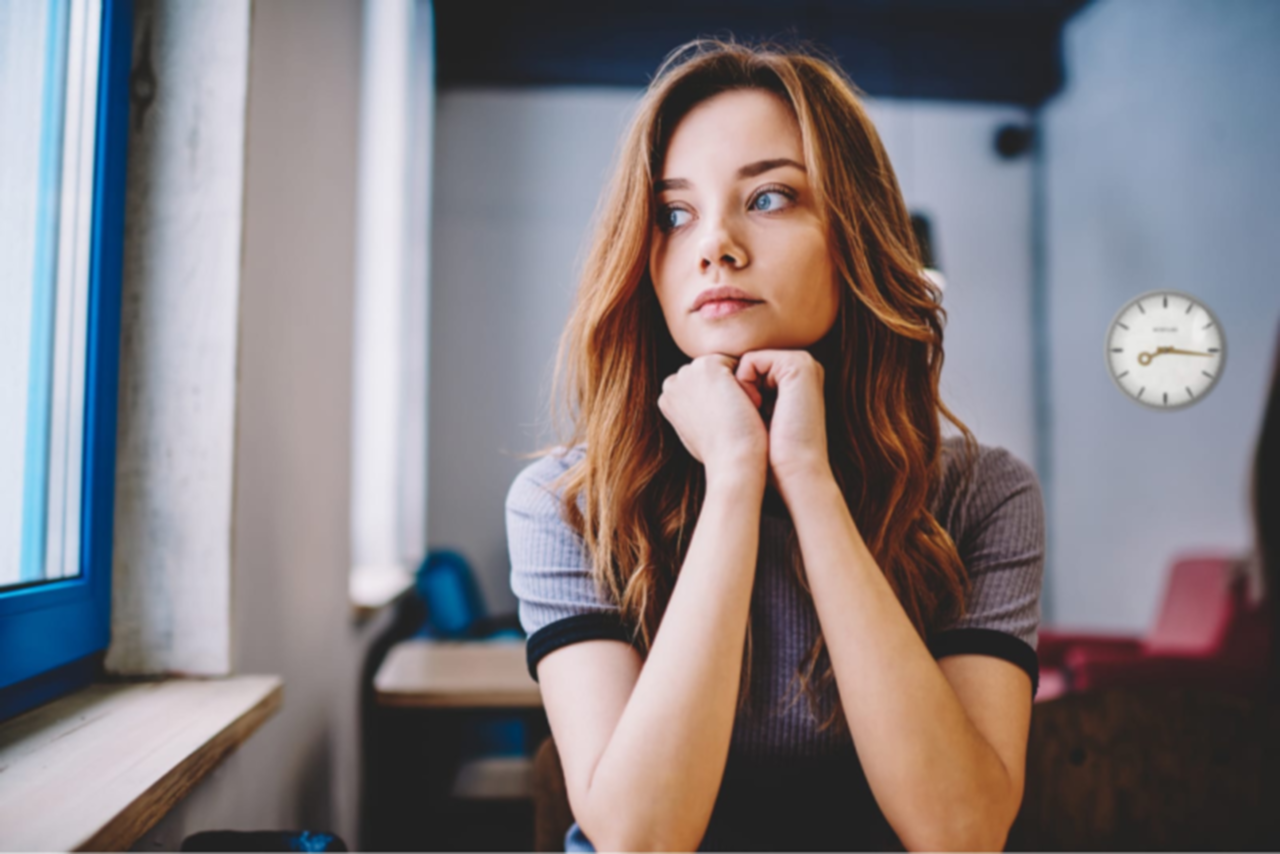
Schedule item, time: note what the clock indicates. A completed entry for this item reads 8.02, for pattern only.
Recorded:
8.16
